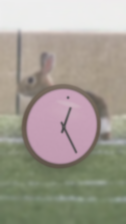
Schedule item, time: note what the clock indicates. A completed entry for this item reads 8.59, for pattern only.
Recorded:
12.24
